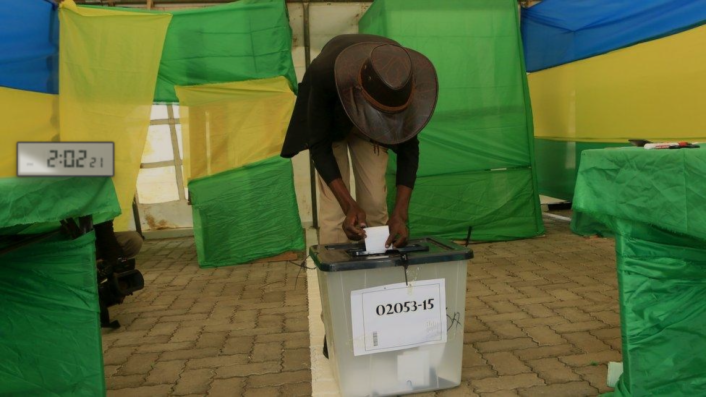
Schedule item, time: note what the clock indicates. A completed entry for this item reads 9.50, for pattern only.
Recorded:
2.02
